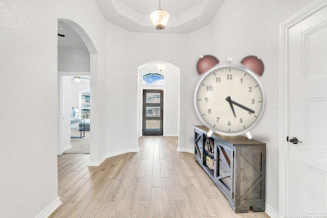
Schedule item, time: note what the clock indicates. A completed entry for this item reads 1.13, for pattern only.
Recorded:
5.19
